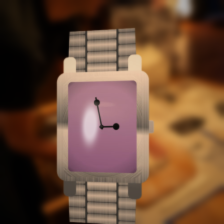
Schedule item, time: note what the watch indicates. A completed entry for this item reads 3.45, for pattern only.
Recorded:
2.58
